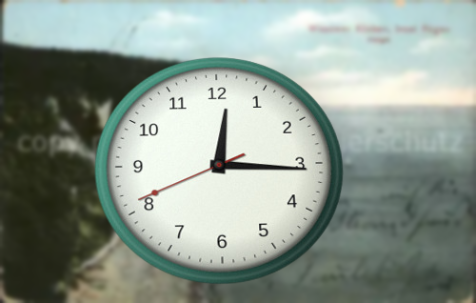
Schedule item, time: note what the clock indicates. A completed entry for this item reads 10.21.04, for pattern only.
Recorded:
12.15.41
